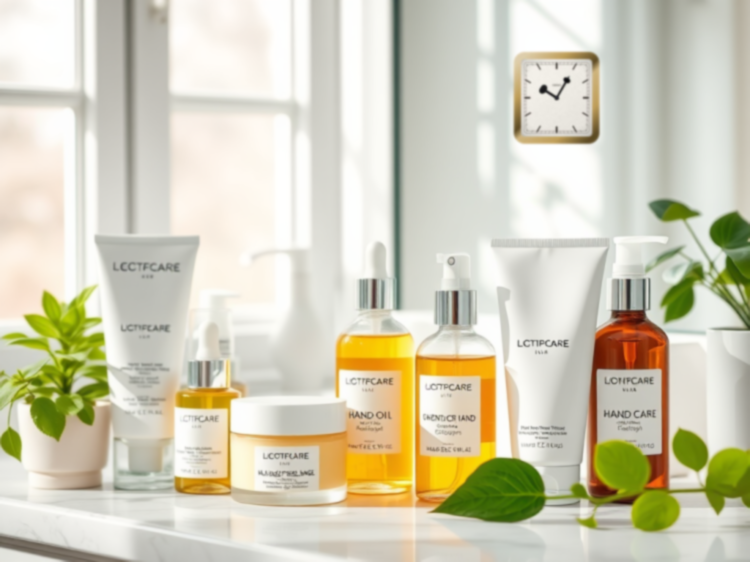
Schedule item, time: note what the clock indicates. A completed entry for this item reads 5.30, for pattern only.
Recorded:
10.05
